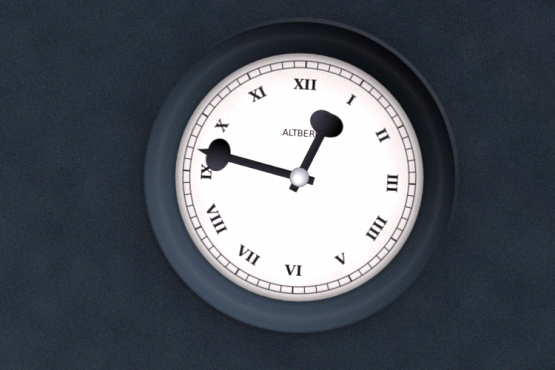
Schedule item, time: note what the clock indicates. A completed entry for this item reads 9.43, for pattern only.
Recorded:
12.47
